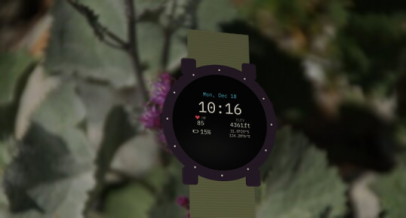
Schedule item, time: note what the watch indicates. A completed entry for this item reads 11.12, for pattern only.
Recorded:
10.16
